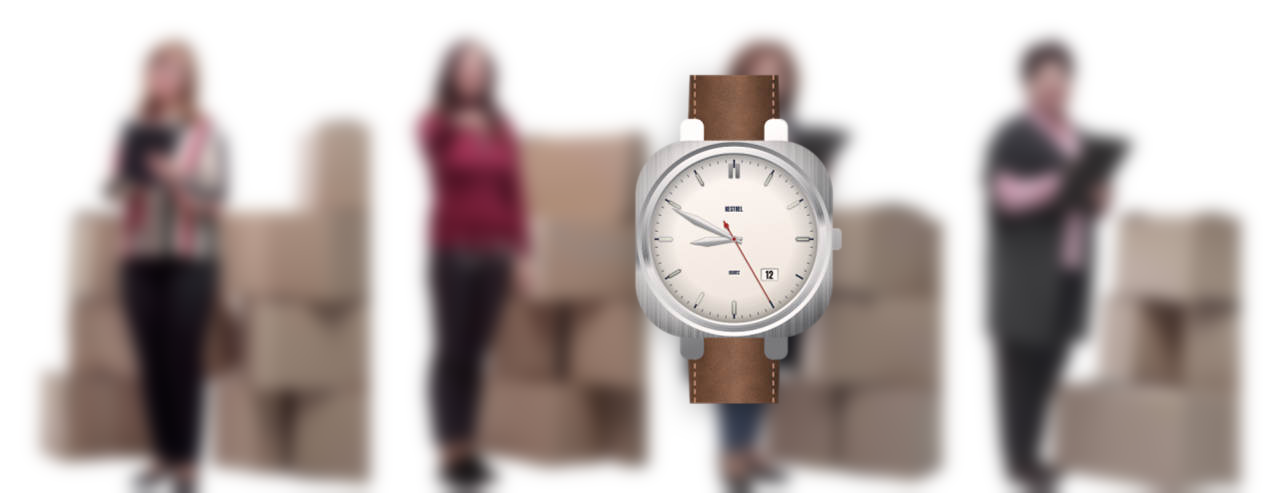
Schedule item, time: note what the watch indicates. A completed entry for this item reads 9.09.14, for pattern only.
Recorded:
8.49.25
